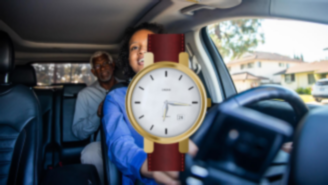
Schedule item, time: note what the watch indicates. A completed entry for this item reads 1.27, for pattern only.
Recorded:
6.16
